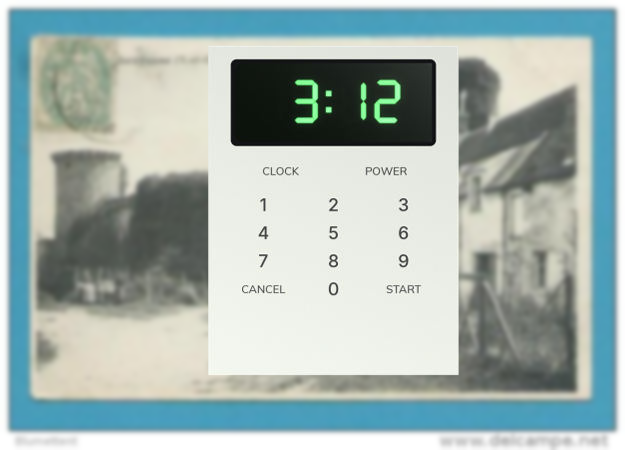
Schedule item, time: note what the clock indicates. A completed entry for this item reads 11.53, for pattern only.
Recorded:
3.12
